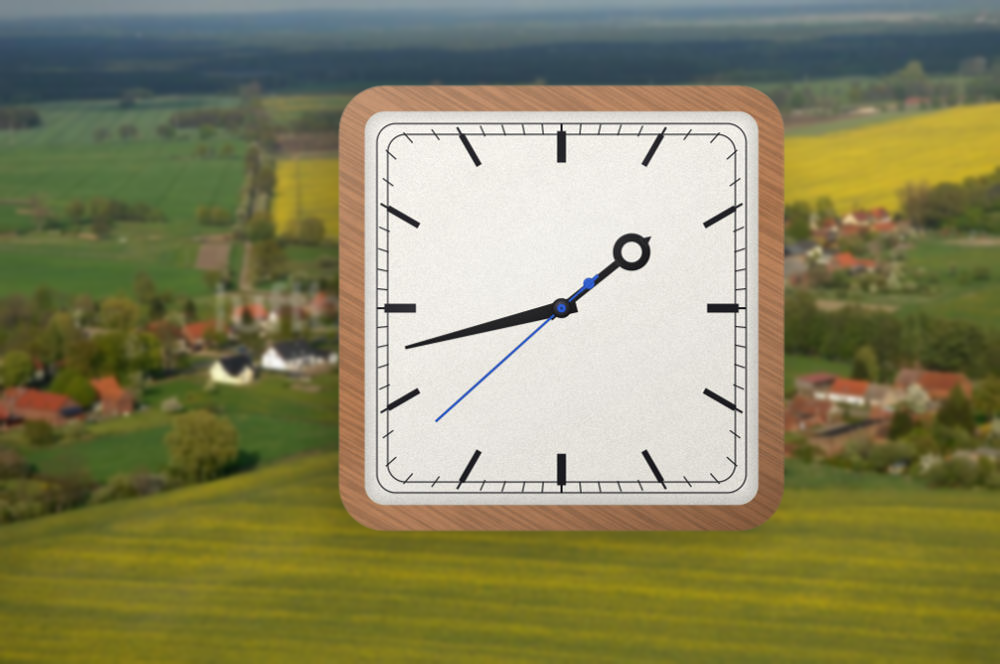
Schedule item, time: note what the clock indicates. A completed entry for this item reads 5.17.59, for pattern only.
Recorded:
1.42.38
